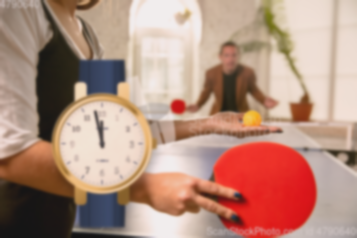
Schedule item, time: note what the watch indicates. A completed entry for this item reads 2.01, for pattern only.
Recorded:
11.58
